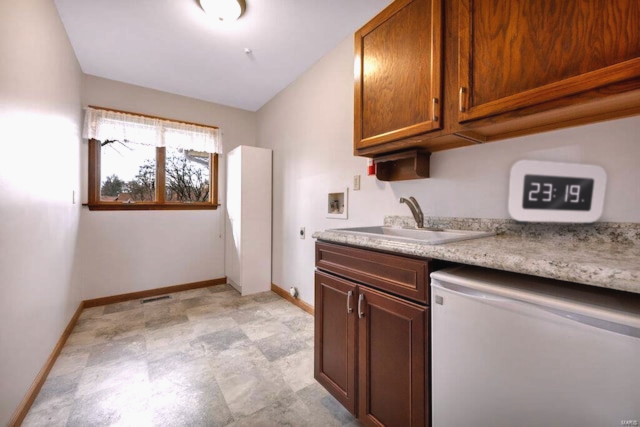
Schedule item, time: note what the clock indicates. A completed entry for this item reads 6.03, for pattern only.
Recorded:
23.19
